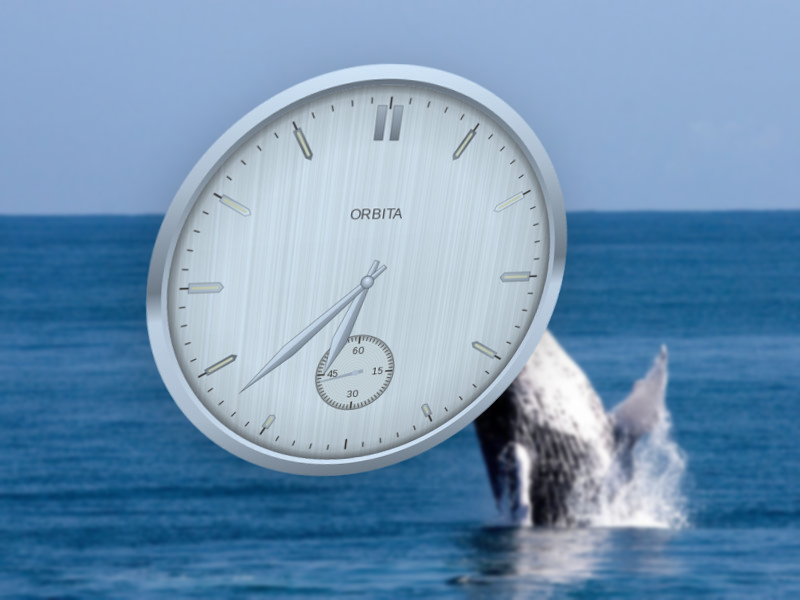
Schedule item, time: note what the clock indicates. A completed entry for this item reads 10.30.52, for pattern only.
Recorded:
6.37.43
